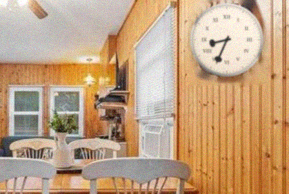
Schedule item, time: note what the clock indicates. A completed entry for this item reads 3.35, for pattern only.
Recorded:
8.34
